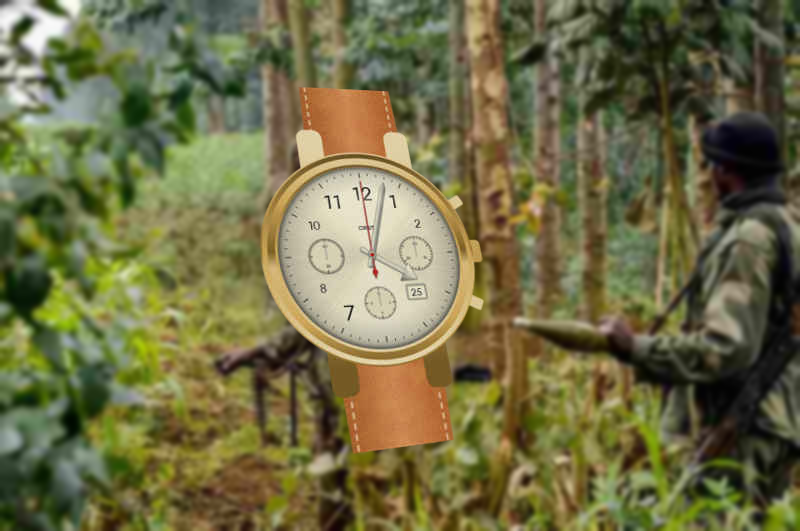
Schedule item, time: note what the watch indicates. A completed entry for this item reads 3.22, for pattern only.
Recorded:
4.03
